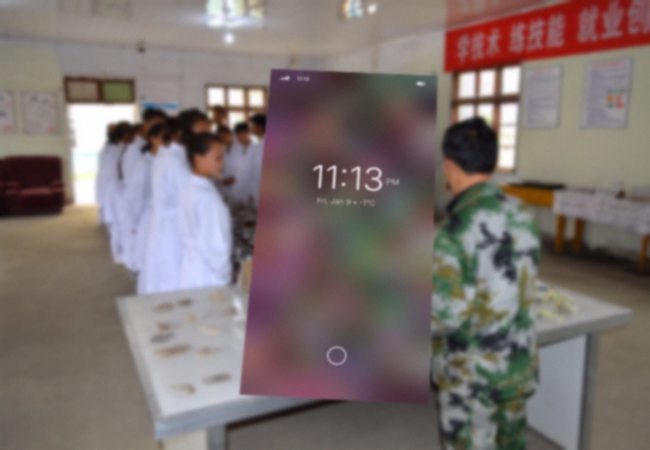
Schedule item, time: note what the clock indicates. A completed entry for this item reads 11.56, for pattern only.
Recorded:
11.13
